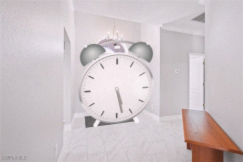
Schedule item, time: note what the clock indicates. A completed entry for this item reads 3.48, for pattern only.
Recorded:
5.28
